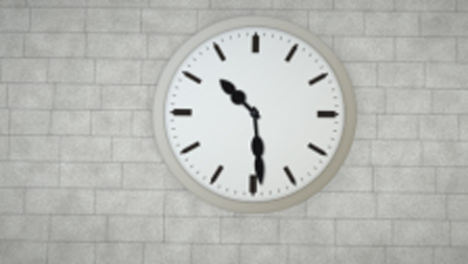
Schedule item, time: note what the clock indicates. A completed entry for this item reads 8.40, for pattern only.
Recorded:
10.29
